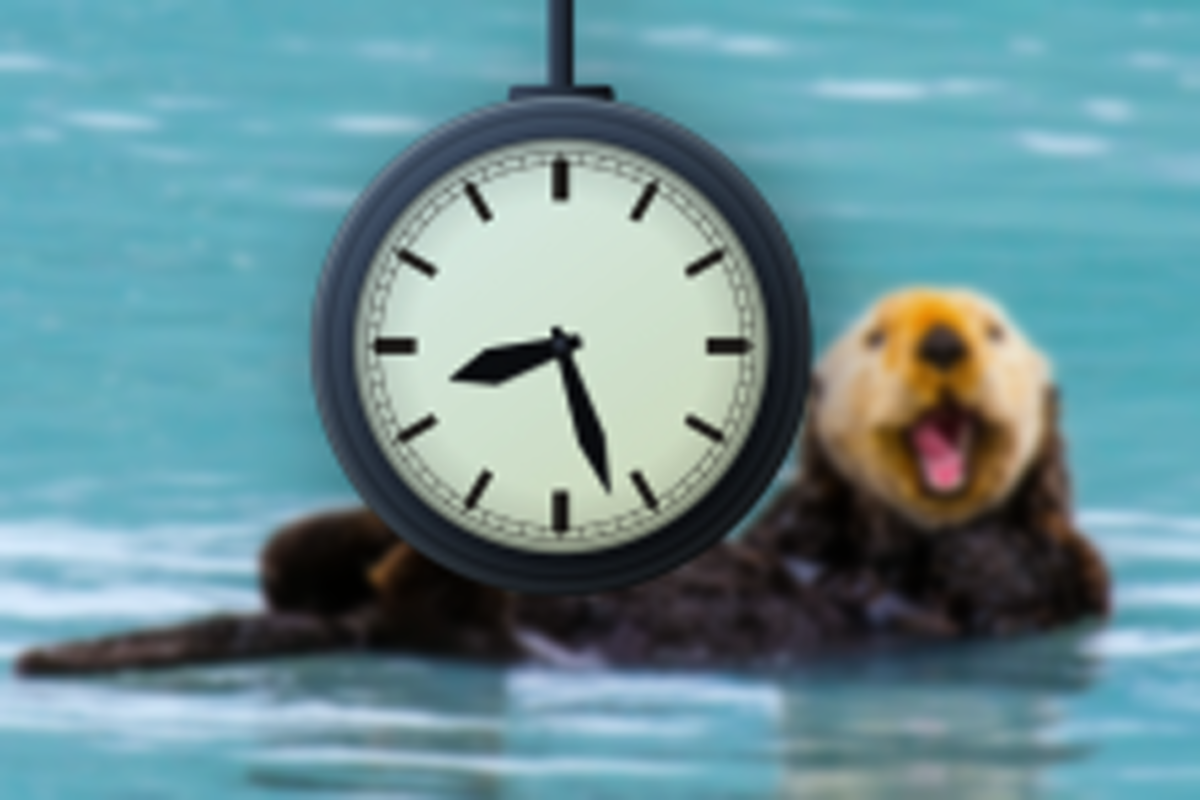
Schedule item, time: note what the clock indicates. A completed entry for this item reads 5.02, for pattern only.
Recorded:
8.27
